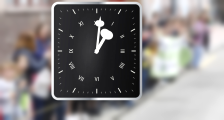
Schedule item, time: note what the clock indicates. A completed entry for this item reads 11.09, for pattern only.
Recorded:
1.01
